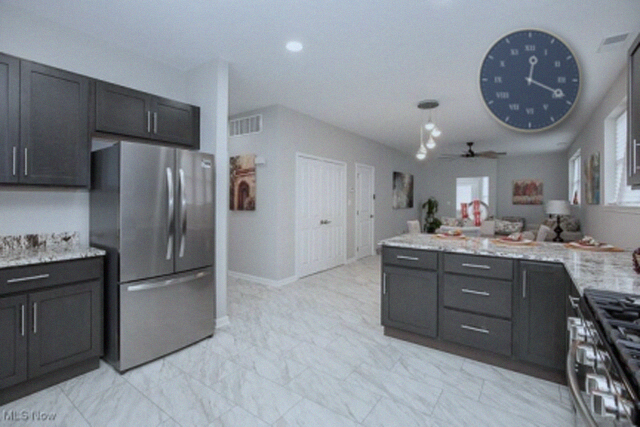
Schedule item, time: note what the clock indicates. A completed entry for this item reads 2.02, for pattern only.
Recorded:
12.19
